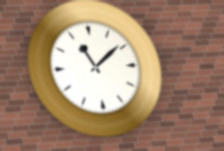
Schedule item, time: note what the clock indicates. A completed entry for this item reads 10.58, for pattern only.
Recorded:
11.09
